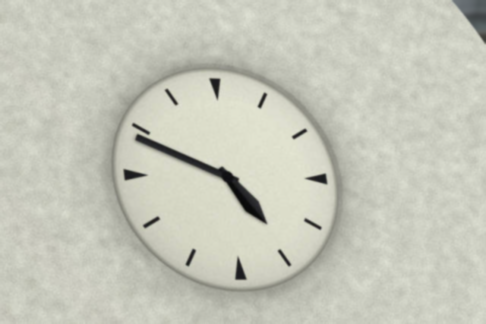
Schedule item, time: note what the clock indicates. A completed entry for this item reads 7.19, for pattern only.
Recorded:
4.49
